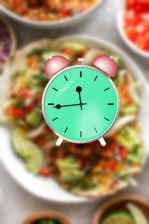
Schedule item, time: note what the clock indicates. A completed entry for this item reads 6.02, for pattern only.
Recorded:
11.44
